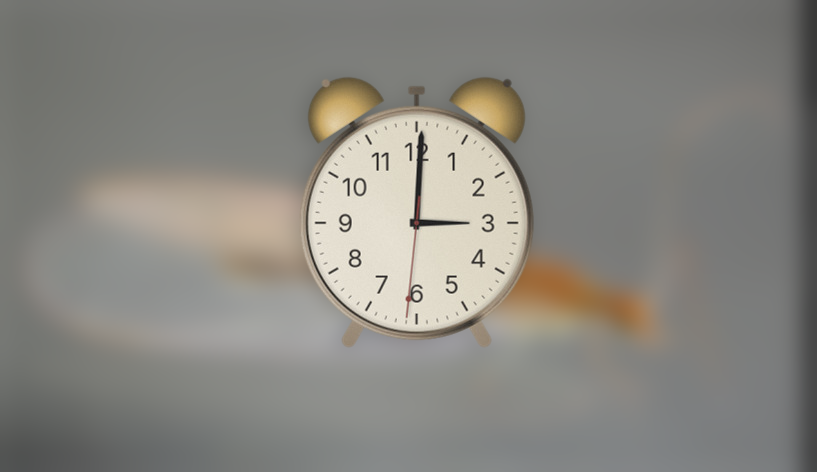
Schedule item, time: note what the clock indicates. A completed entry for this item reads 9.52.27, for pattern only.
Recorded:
3.00.31
